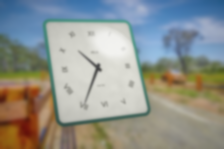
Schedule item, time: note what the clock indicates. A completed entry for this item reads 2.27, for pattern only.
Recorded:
10.35
